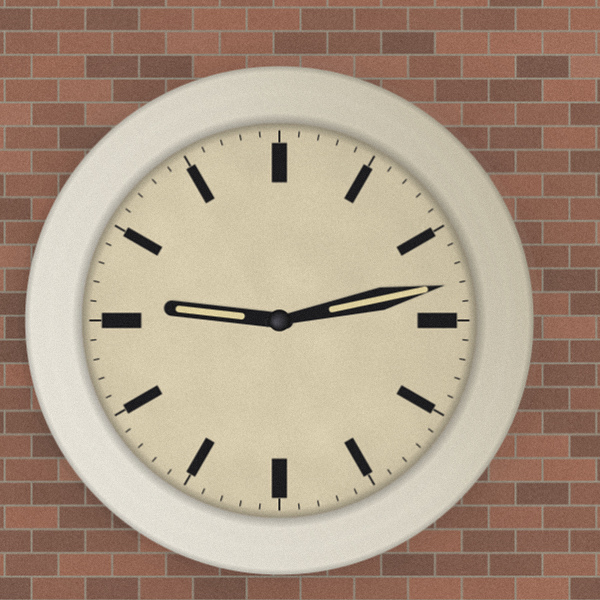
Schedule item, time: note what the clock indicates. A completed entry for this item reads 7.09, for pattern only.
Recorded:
9.13
